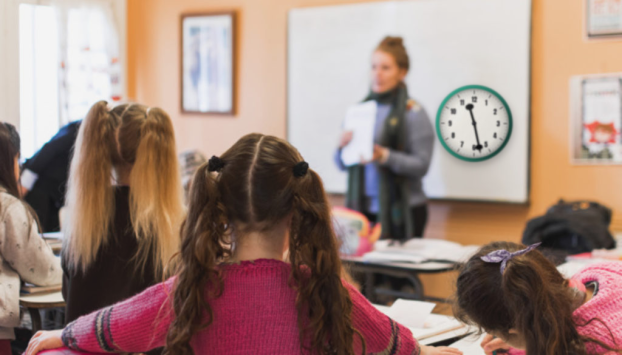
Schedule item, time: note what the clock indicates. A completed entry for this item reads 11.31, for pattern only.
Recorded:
11.28
